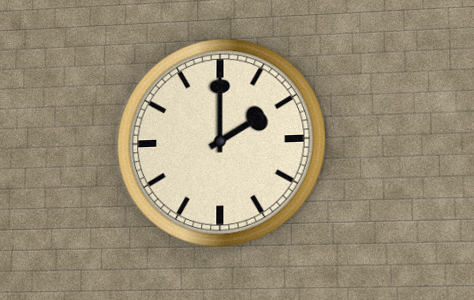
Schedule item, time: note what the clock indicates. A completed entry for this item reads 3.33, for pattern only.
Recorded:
2.00
